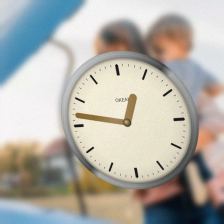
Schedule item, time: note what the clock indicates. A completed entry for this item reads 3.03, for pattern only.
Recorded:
12.47
